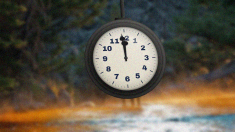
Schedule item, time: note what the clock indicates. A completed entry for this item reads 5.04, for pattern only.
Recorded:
11.59
